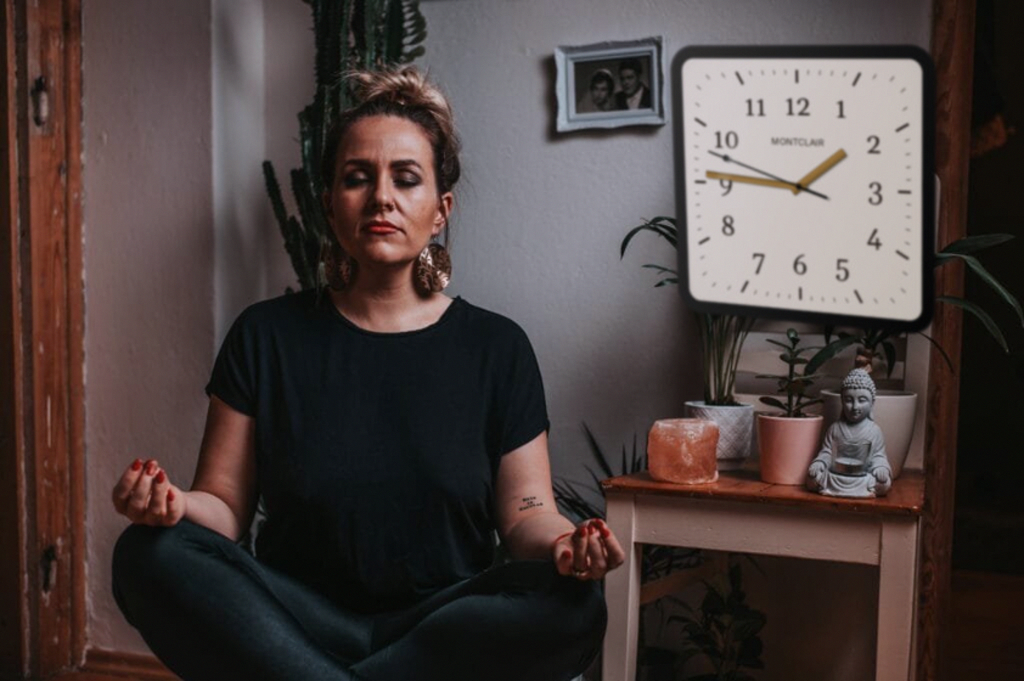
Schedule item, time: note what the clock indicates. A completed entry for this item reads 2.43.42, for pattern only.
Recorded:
1.45.48
